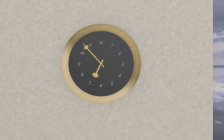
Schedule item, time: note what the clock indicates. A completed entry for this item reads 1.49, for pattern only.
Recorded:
6.53
